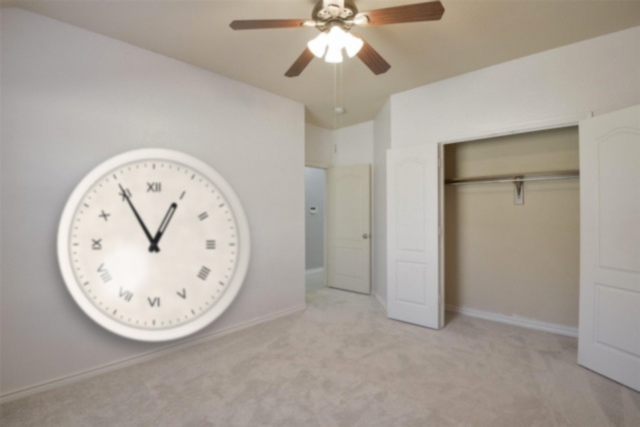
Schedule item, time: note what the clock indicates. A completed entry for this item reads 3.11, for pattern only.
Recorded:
12.55
